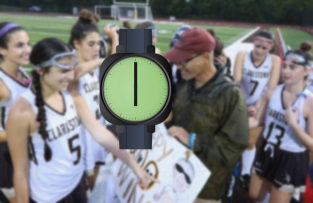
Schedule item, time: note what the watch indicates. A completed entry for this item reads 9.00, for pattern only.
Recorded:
6.00
